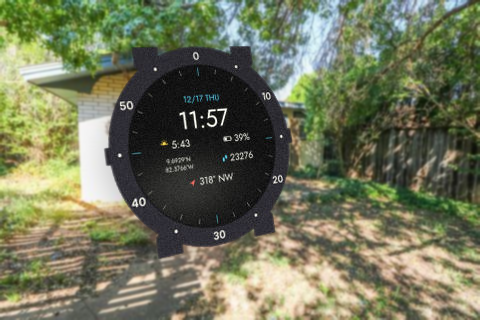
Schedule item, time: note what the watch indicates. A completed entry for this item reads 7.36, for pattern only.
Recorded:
11.57
